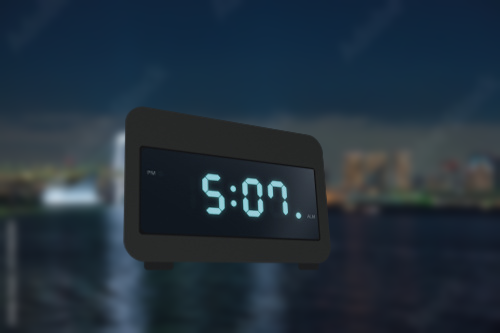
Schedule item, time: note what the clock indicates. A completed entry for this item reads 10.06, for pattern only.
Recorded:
5.07
